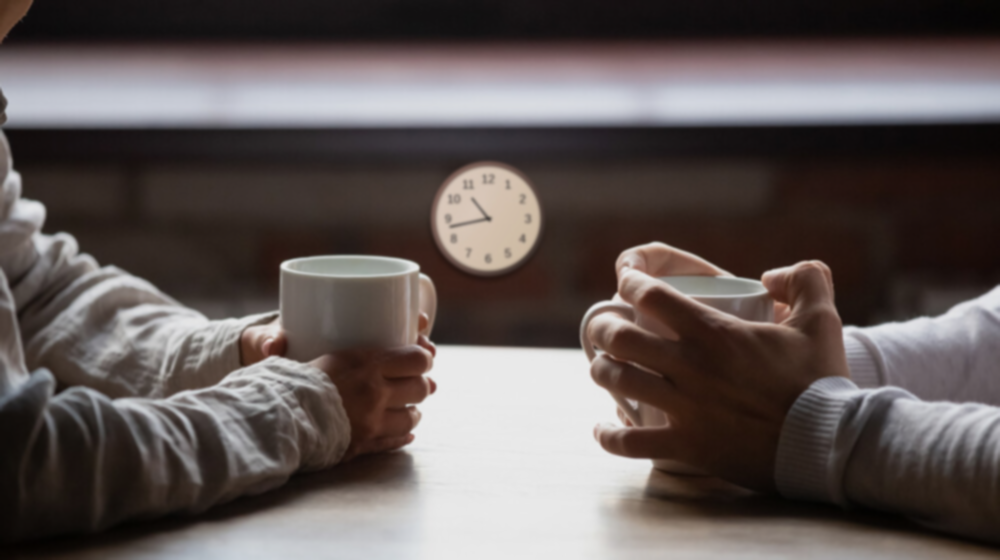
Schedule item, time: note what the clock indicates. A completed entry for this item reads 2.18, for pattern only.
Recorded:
10.43
